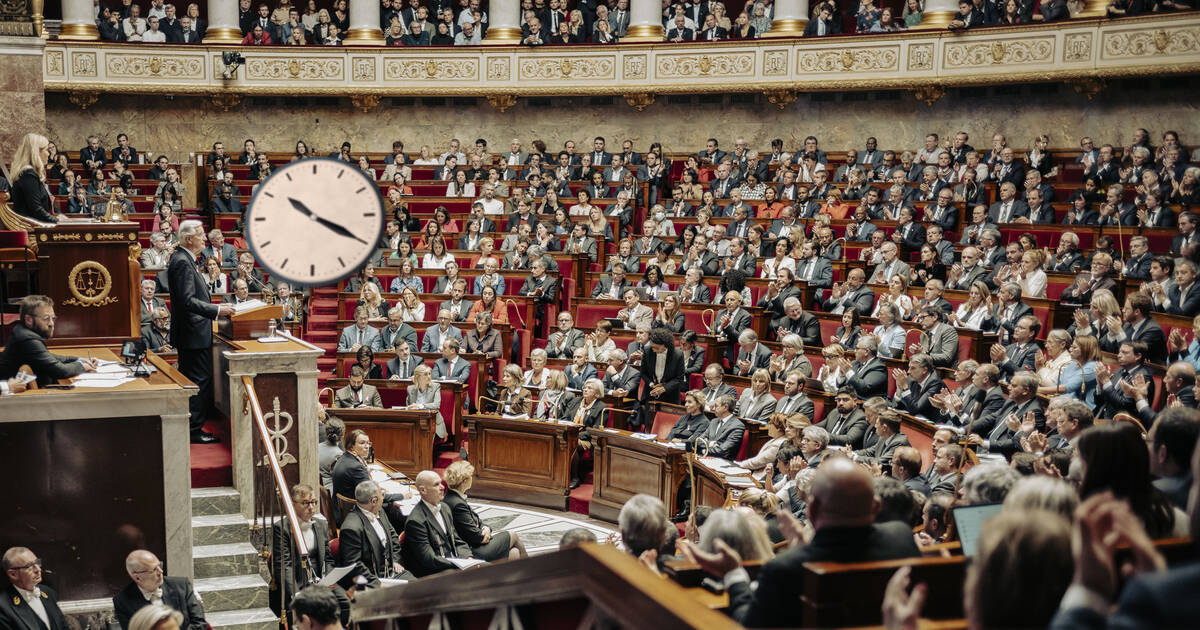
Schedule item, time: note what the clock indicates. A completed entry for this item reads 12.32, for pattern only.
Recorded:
10.20
